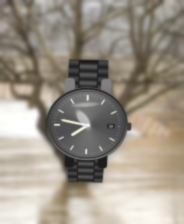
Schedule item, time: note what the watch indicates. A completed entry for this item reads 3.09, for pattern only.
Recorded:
7.47
